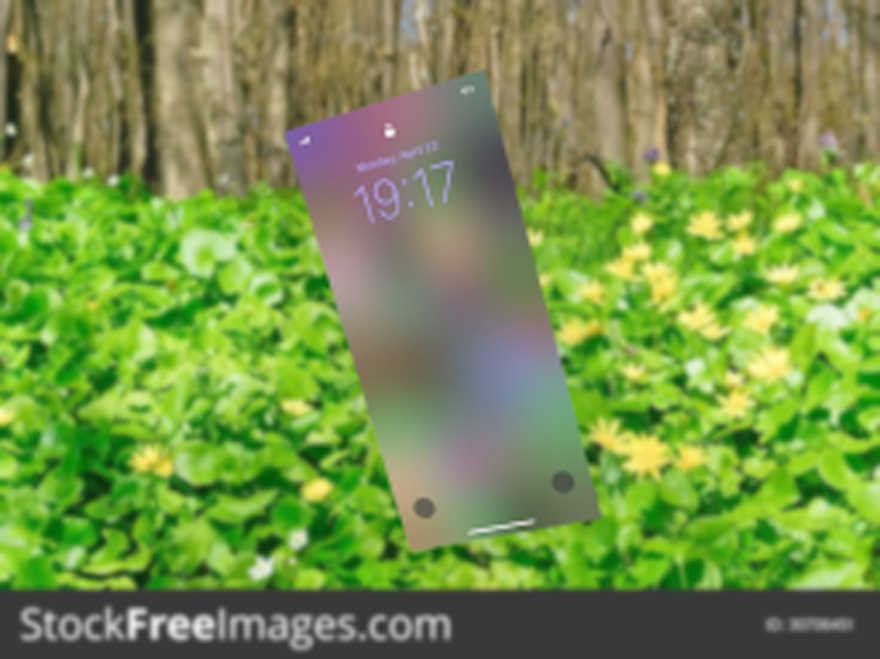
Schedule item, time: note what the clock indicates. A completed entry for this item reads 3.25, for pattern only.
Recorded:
19.17
